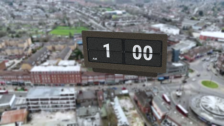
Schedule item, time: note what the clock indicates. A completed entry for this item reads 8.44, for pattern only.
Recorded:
1.00
